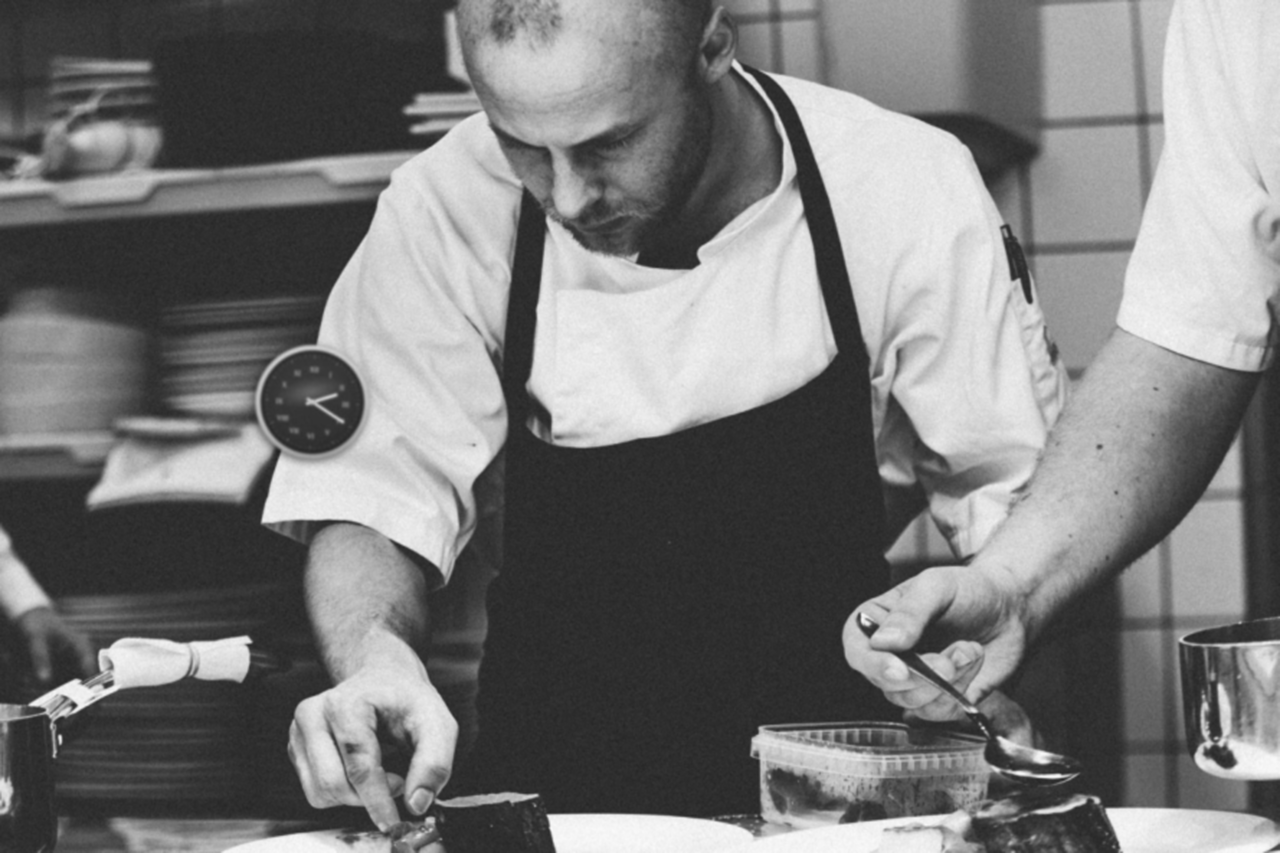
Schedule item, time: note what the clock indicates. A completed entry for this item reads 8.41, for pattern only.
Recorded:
2.20
